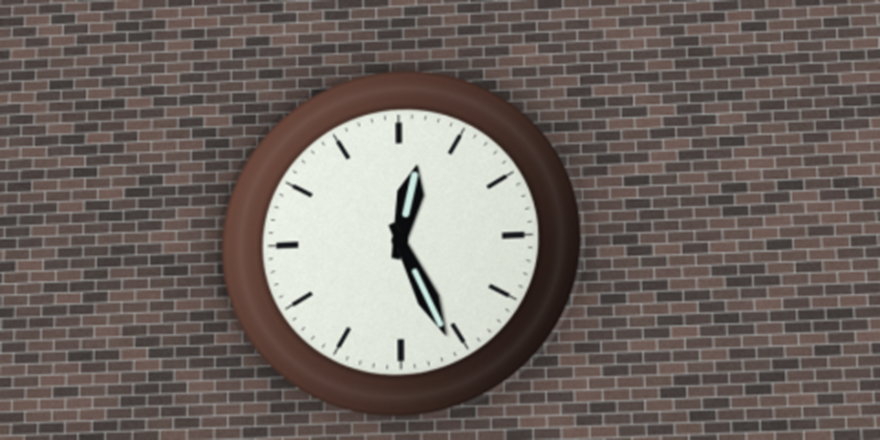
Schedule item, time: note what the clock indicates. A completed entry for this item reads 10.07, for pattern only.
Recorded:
12.26
